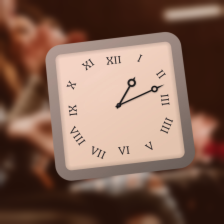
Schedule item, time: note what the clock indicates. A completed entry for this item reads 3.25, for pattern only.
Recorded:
1.12
